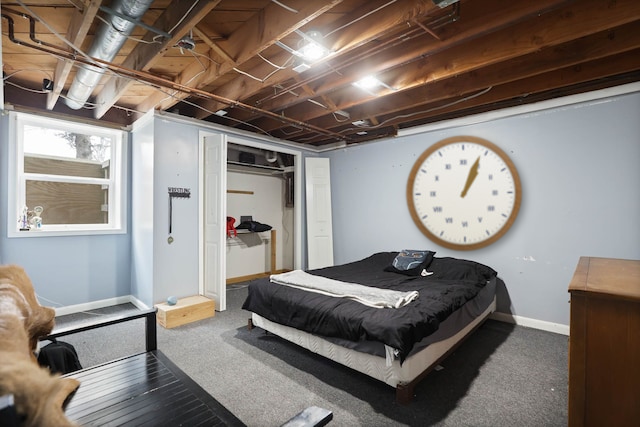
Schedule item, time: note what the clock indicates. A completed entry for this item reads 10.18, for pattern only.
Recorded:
1.04
